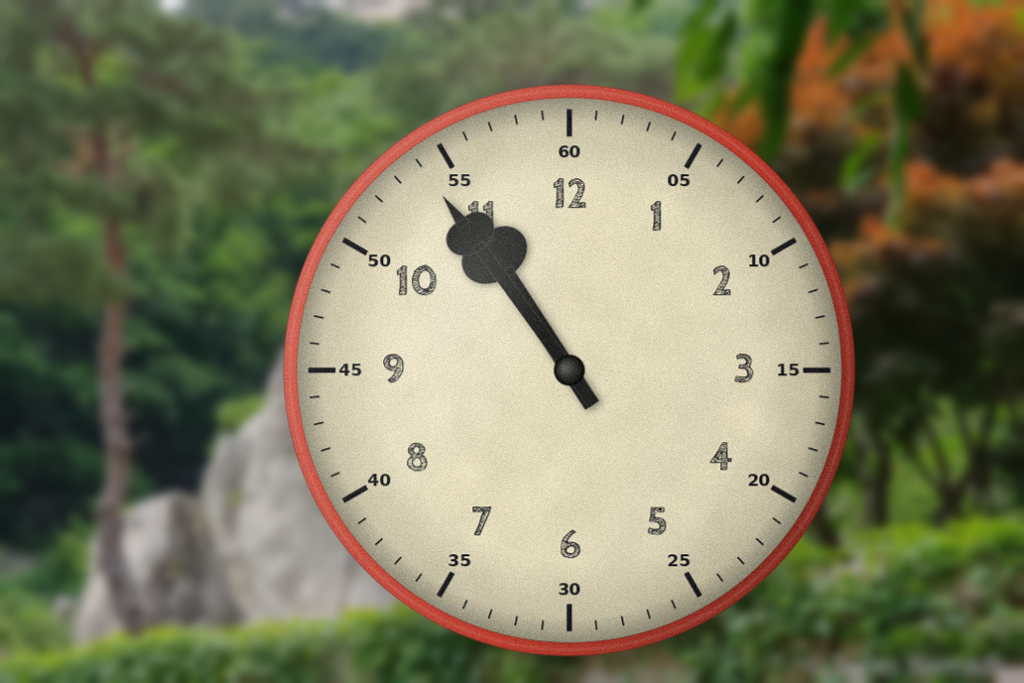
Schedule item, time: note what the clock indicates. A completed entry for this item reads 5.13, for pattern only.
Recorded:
10.54
